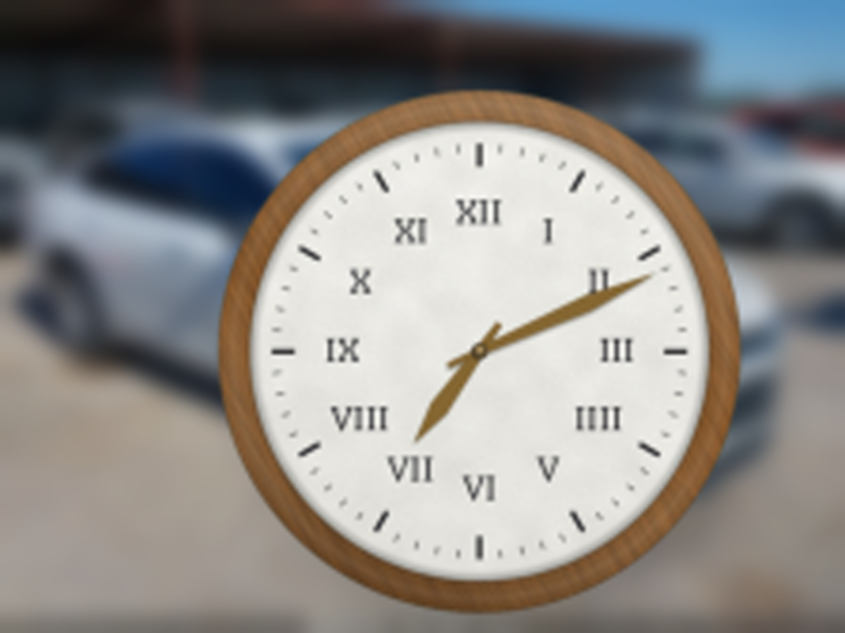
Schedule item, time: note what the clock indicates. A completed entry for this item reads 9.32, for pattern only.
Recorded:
7.11
